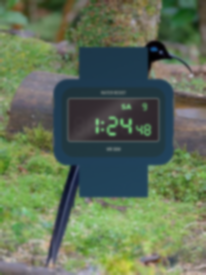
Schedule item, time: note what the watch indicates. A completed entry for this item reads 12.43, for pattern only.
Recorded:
1.24
